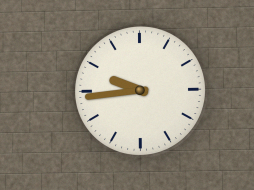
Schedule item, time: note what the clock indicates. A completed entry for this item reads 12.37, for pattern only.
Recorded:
9.44
